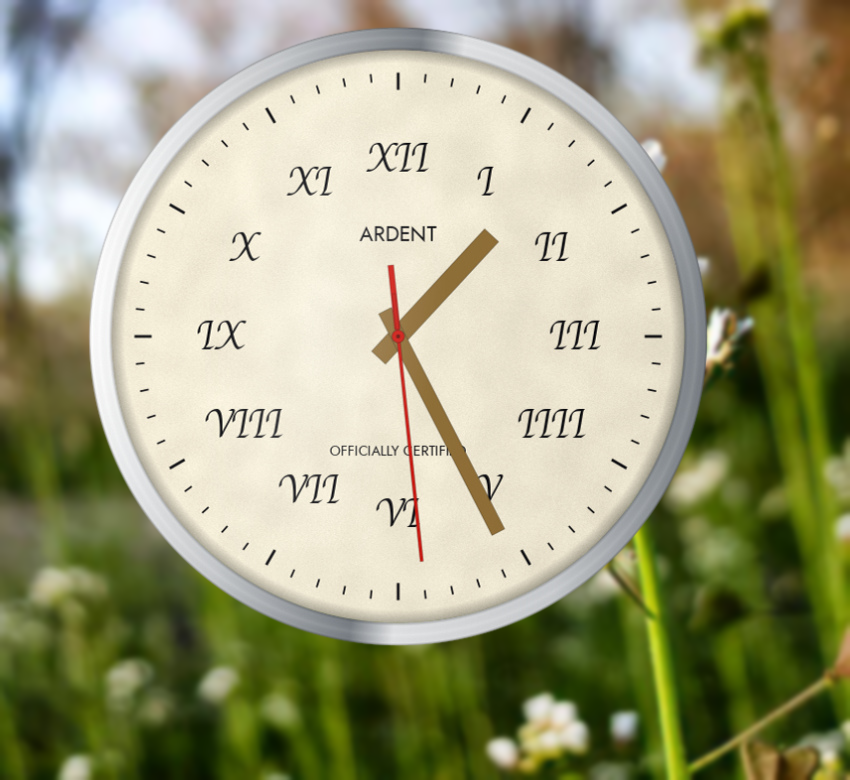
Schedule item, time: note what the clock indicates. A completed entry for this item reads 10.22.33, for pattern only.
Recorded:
1.25.29
